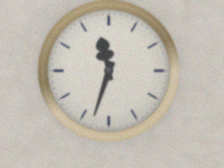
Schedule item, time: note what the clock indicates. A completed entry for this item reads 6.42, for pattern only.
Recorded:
11.33
